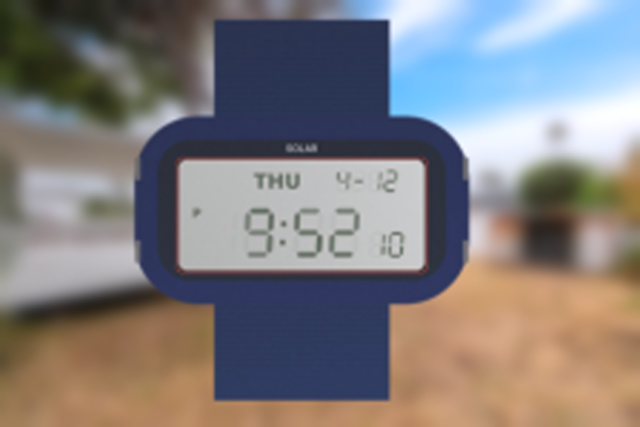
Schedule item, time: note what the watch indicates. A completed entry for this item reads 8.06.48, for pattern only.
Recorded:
9.52.10
